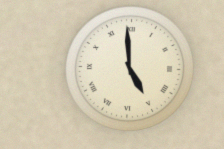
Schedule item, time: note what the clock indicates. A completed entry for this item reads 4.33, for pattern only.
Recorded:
4.59
